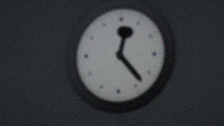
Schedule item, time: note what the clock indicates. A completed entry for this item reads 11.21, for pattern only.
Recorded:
12.23
